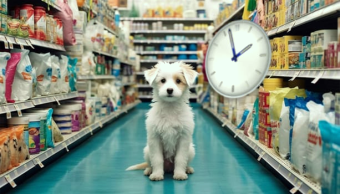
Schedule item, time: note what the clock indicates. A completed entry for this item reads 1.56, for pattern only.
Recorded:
1.57
